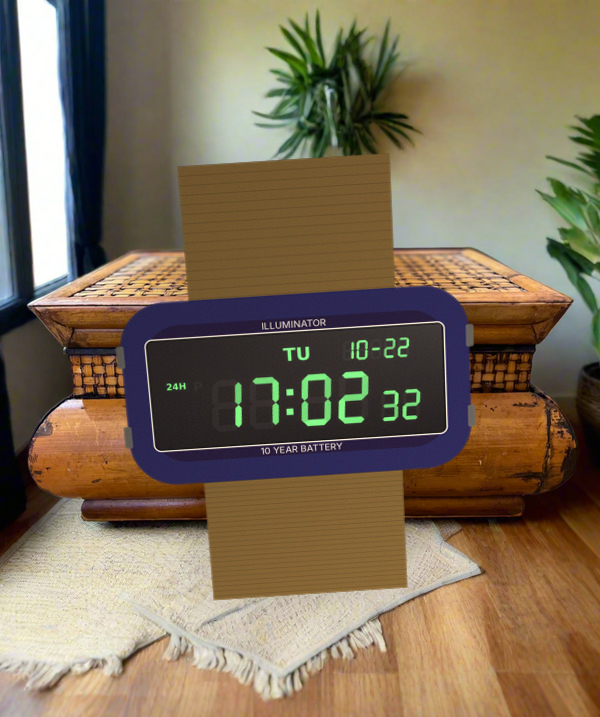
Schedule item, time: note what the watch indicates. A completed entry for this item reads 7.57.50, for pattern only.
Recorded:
17.02.32
